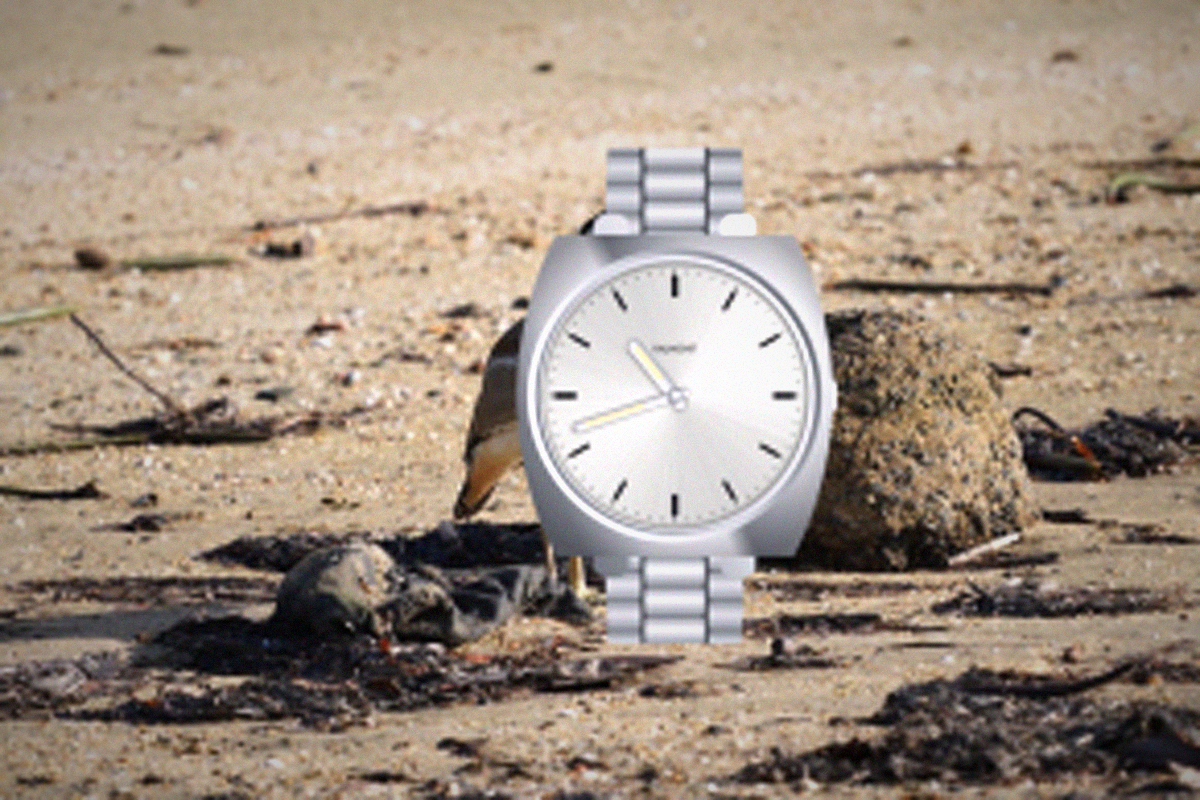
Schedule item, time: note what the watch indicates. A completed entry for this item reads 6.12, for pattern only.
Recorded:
10.42
